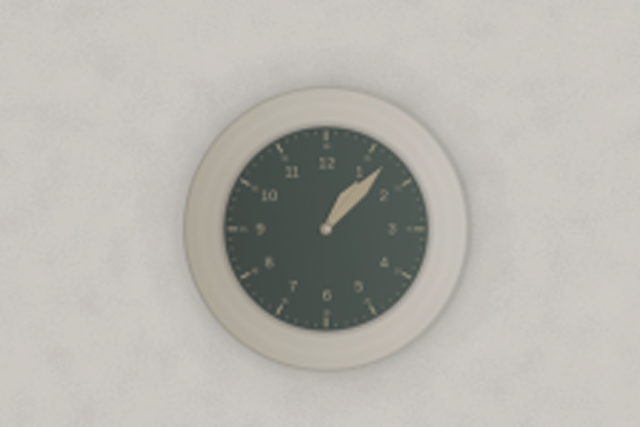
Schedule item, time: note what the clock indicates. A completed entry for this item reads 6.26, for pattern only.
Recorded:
1.07
